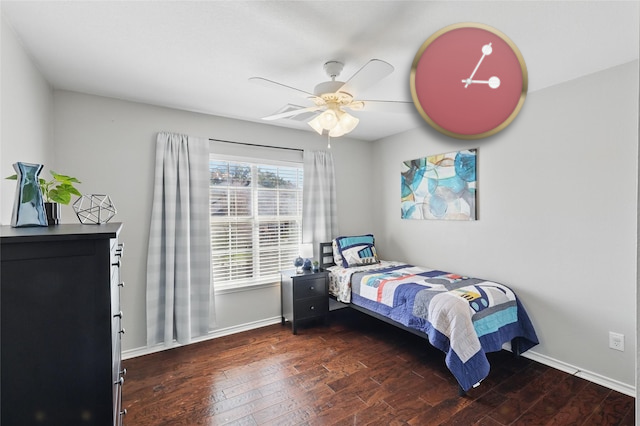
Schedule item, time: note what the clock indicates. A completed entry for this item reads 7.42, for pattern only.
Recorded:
3.05
